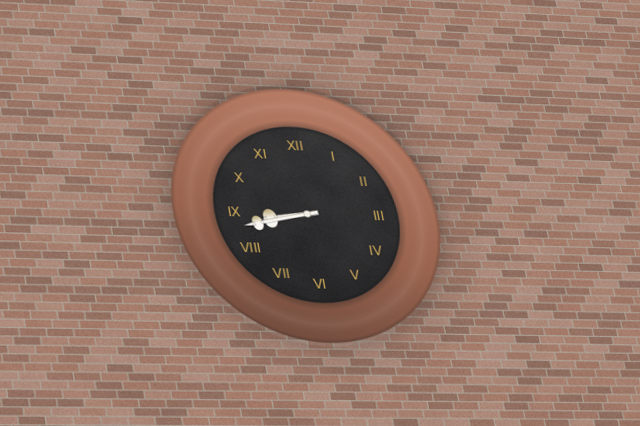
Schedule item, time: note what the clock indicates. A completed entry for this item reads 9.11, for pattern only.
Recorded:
8.43
